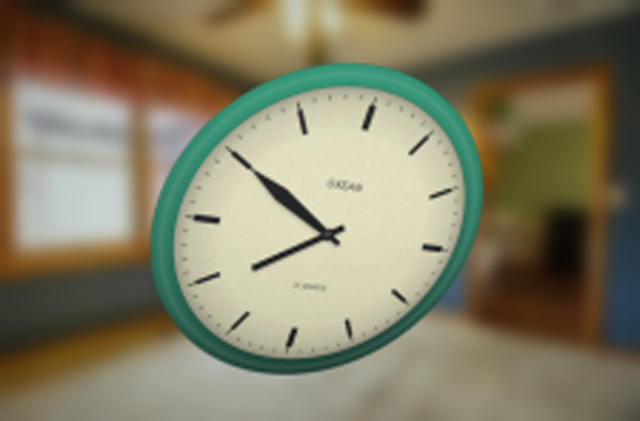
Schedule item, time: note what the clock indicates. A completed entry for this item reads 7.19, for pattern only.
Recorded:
7.50
